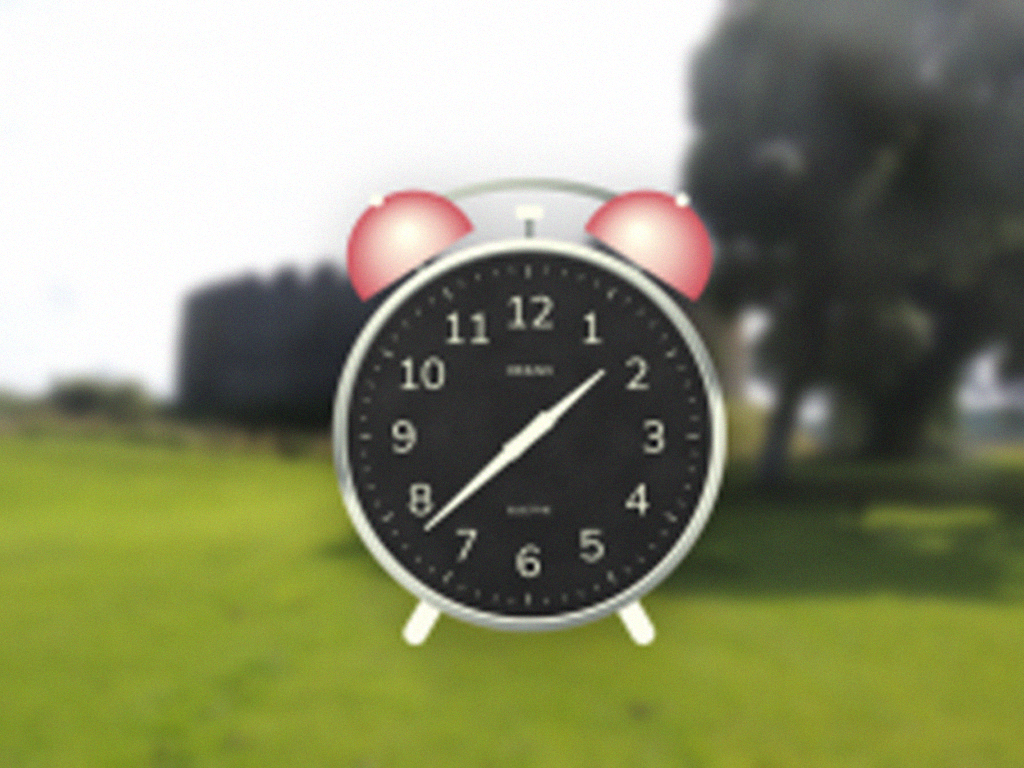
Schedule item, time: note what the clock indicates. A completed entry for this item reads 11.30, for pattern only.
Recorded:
1.38
